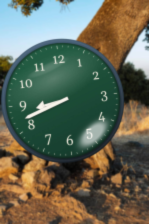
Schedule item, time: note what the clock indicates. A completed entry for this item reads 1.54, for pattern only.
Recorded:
8.42
